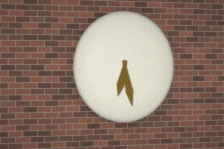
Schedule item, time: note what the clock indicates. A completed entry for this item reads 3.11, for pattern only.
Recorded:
6.28
